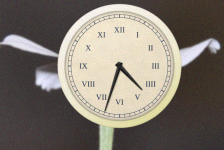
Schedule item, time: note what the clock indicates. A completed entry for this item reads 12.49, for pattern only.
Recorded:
4.33
